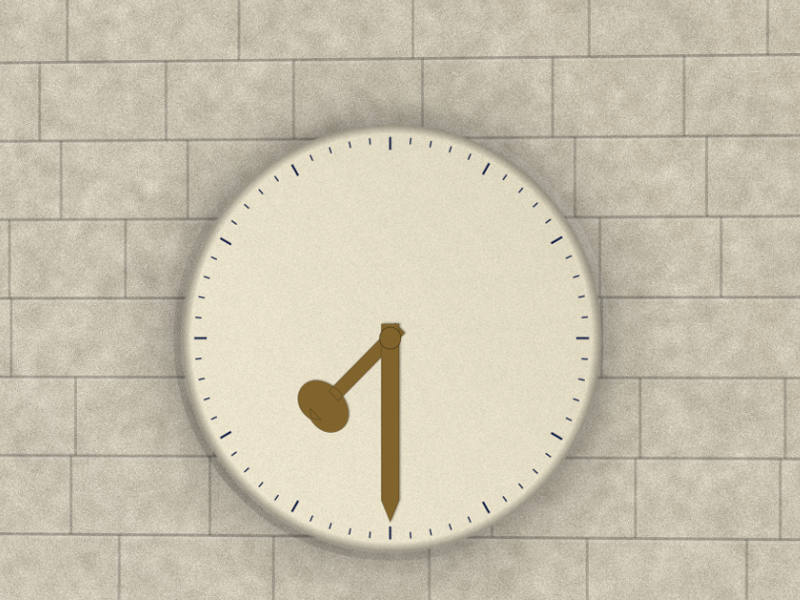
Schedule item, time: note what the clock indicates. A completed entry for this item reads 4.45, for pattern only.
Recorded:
7.30
